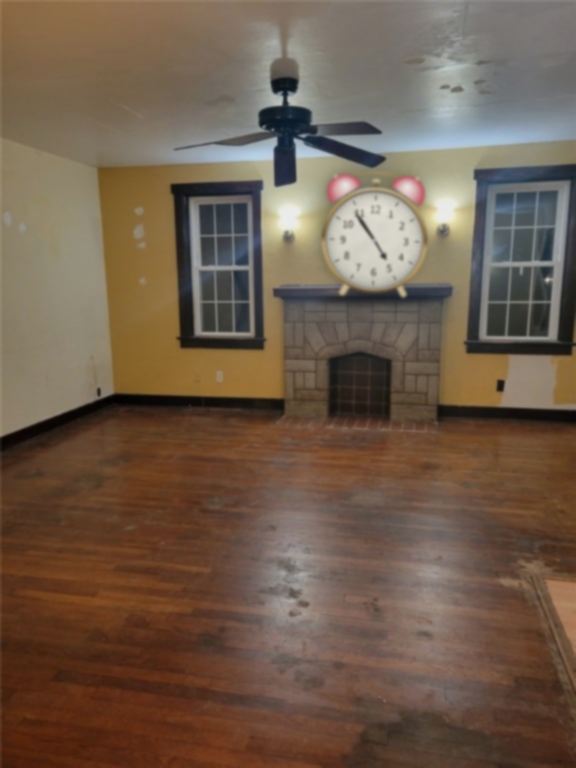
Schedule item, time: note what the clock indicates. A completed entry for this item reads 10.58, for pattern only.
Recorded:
4.54
